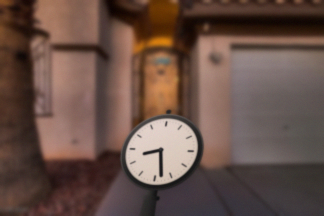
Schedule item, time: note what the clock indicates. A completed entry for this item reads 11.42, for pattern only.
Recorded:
8.28
